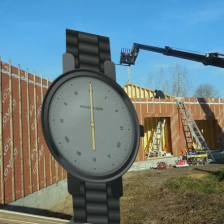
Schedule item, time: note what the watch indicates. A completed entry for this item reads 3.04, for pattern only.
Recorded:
6.00
